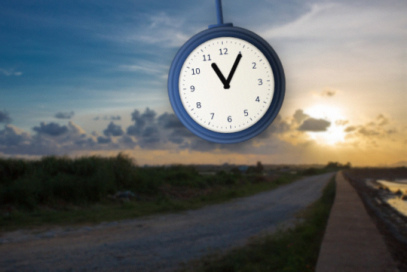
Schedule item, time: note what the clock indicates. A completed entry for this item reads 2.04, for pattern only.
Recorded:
11.05
